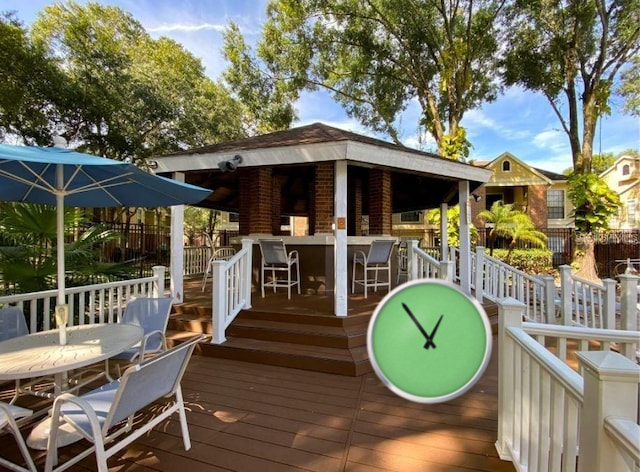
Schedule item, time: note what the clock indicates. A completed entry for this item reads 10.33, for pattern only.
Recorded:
12.54
